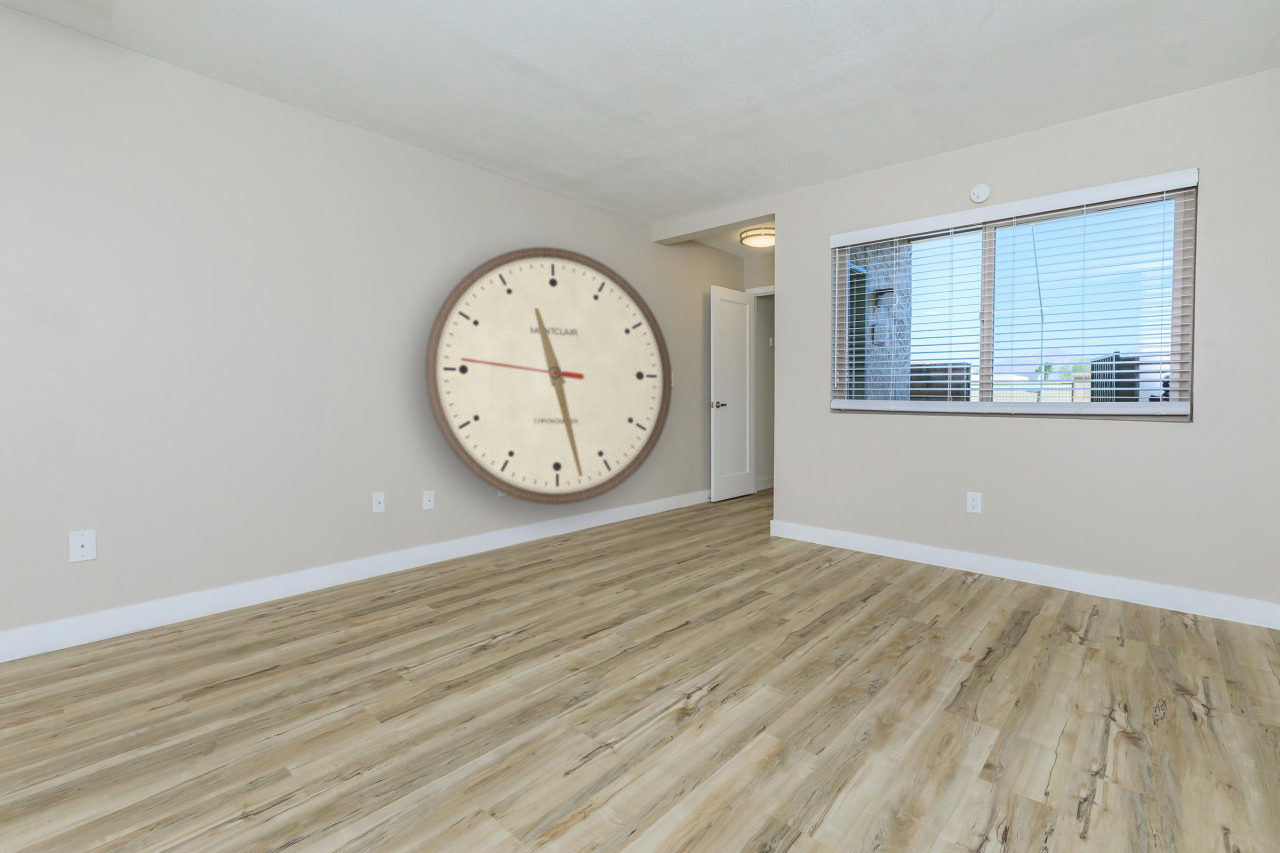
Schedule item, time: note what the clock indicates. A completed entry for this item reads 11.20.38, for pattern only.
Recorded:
11.27.46
